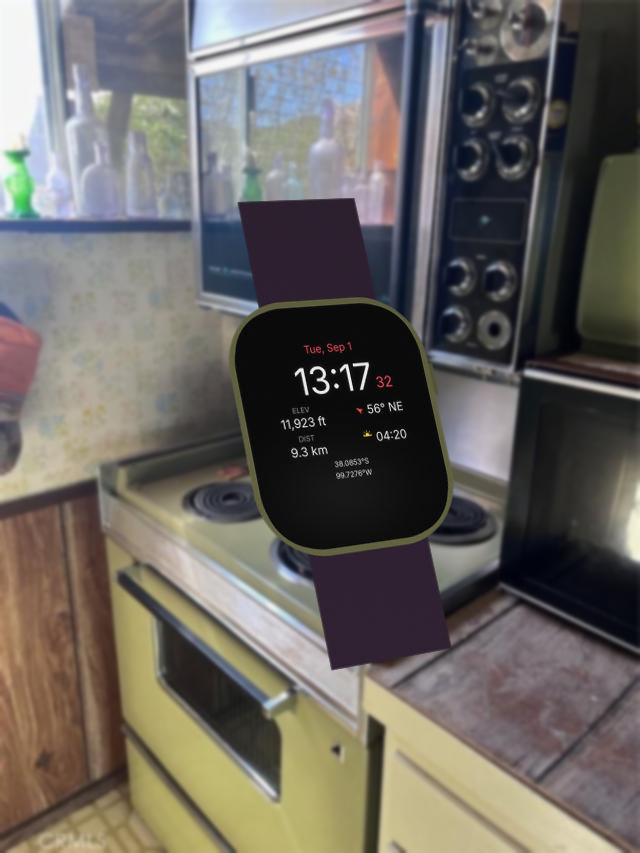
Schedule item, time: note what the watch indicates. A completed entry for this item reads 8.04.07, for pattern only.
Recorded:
13.17.32
